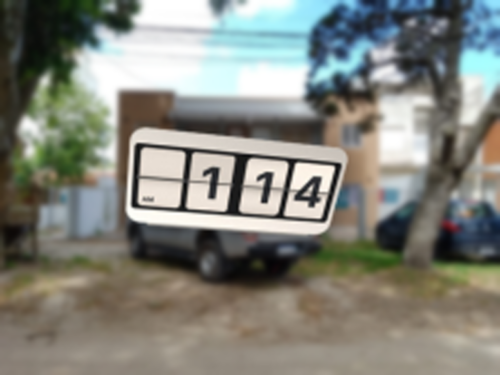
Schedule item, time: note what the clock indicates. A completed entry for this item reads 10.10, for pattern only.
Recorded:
1.14
